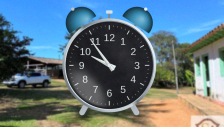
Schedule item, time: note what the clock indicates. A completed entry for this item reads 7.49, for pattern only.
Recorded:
9.54
